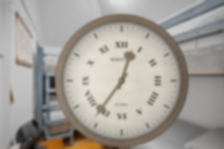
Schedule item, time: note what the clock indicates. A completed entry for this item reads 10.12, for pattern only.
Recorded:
12.36
